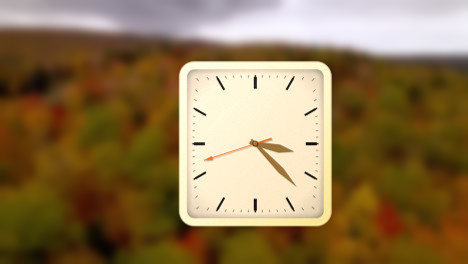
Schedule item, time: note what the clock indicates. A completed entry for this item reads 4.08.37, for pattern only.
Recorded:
3.22.42
